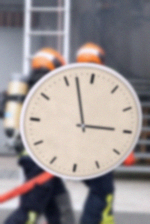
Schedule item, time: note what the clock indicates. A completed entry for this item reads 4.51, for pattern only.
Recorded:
2.57
